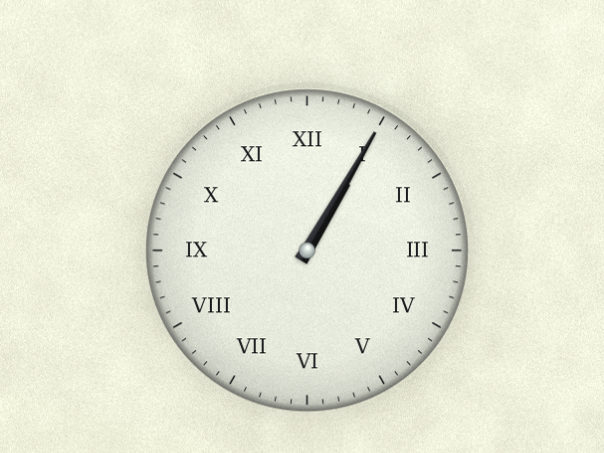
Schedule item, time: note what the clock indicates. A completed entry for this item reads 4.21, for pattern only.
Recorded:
1.05
